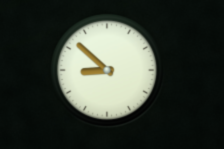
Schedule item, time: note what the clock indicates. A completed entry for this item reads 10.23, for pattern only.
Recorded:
8.52
